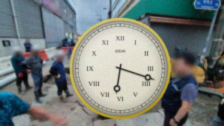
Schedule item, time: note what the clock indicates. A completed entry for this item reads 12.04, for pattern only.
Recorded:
6.18
